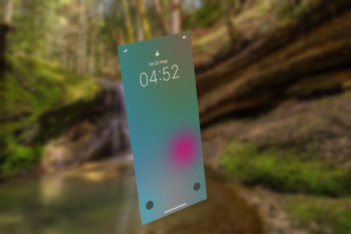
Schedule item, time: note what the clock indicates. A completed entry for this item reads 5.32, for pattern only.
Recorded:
4.52
